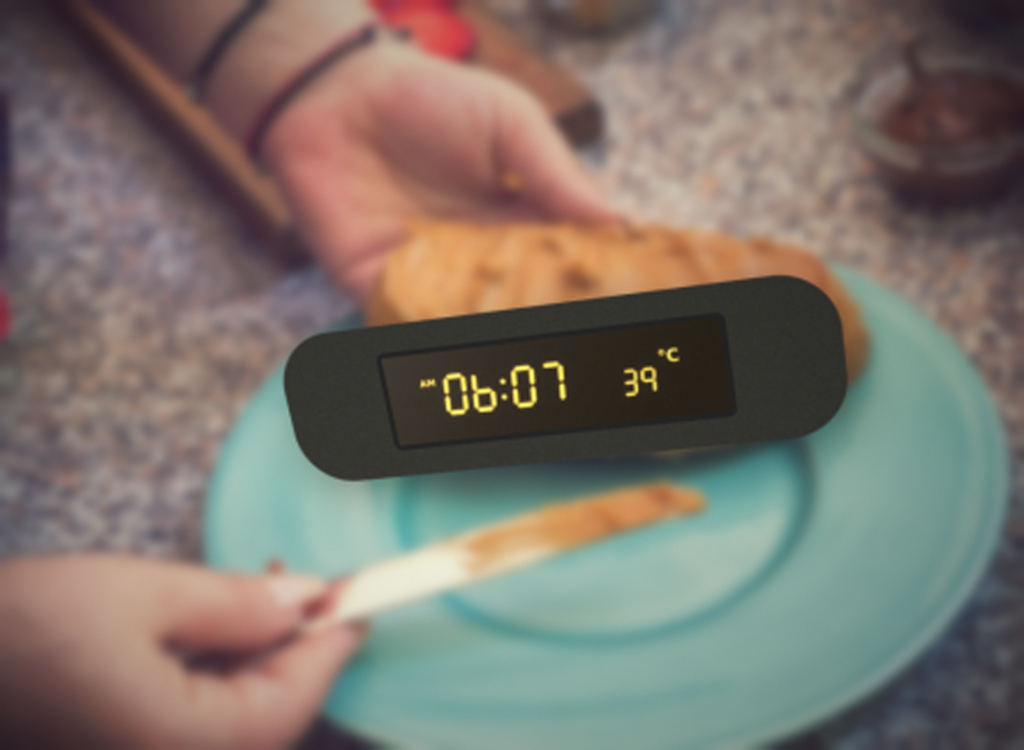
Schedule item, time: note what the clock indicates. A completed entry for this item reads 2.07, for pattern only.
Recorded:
6.07
